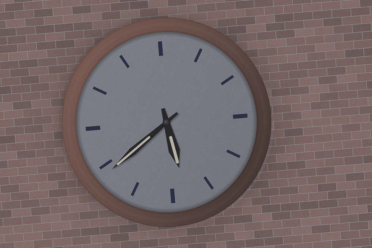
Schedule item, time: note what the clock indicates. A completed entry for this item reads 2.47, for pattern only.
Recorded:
5.39
